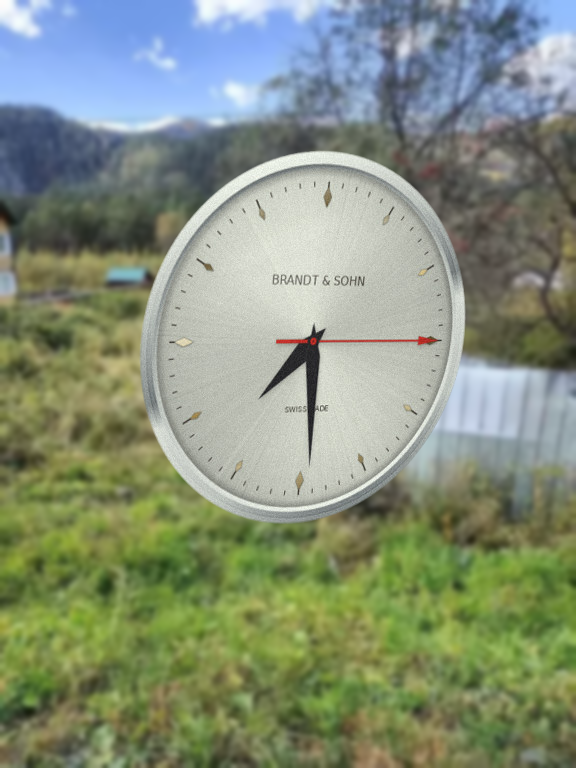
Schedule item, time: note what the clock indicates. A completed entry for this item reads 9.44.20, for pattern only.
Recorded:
7.29.15
